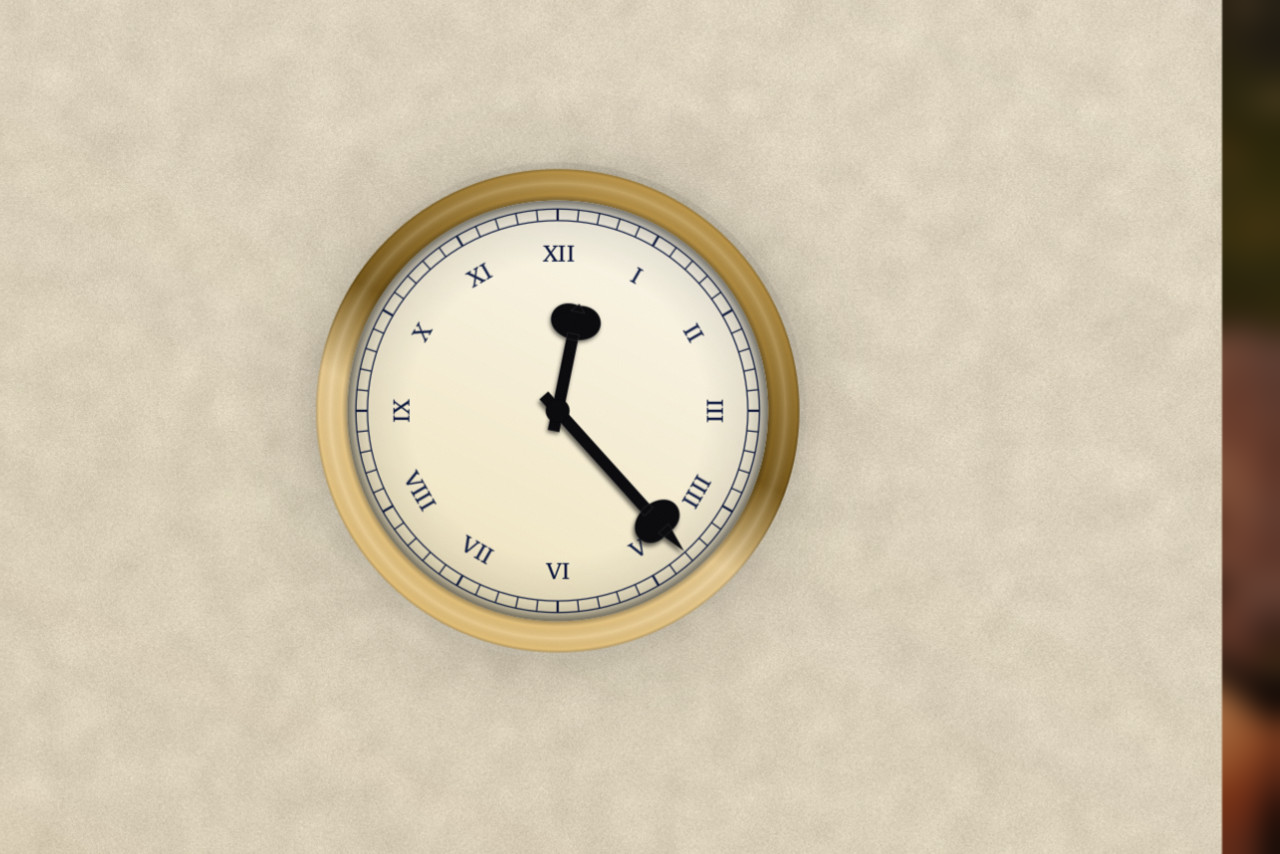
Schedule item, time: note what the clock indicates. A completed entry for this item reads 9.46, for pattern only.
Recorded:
12.23
